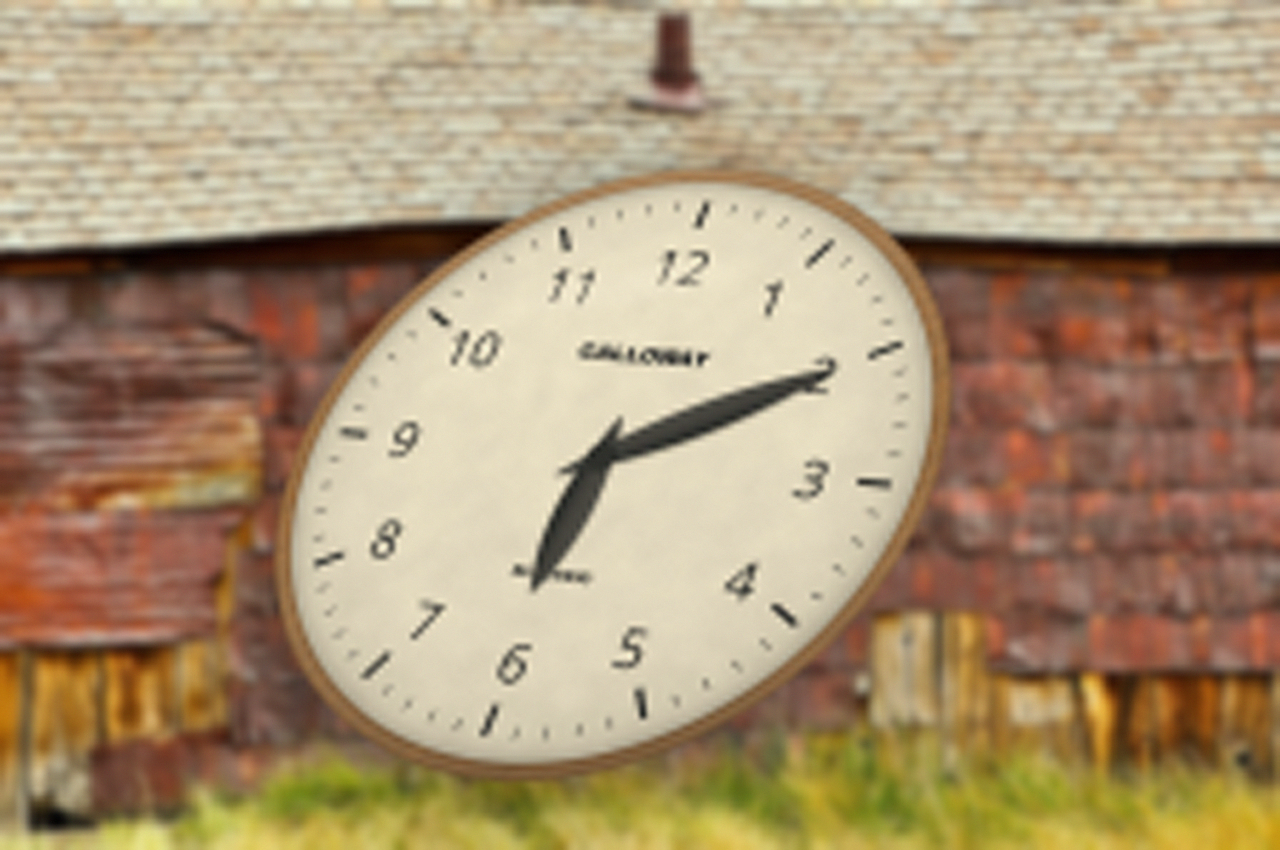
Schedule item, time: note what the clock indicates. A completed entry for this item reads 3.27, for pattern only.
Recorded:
6.10
